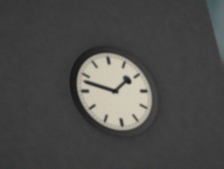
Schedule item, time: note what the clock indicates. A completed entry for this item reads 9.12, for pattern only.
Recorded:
1.48
